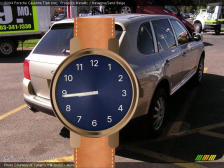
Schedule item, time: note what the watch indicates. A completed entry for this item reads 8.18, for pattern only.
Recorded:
8.44
